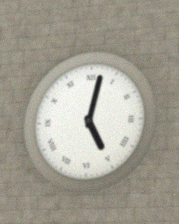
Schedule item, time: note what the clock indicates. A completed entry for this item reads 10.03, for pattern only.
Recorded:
5.02
